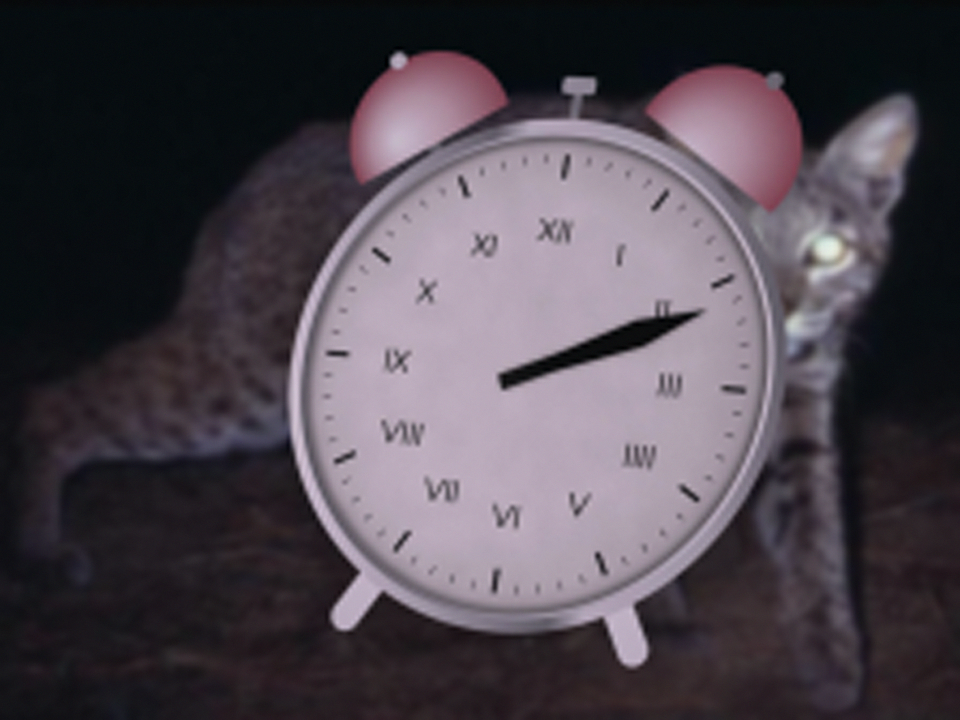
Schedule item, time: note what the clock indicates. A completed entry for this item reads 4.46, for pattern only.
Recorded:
2.11
